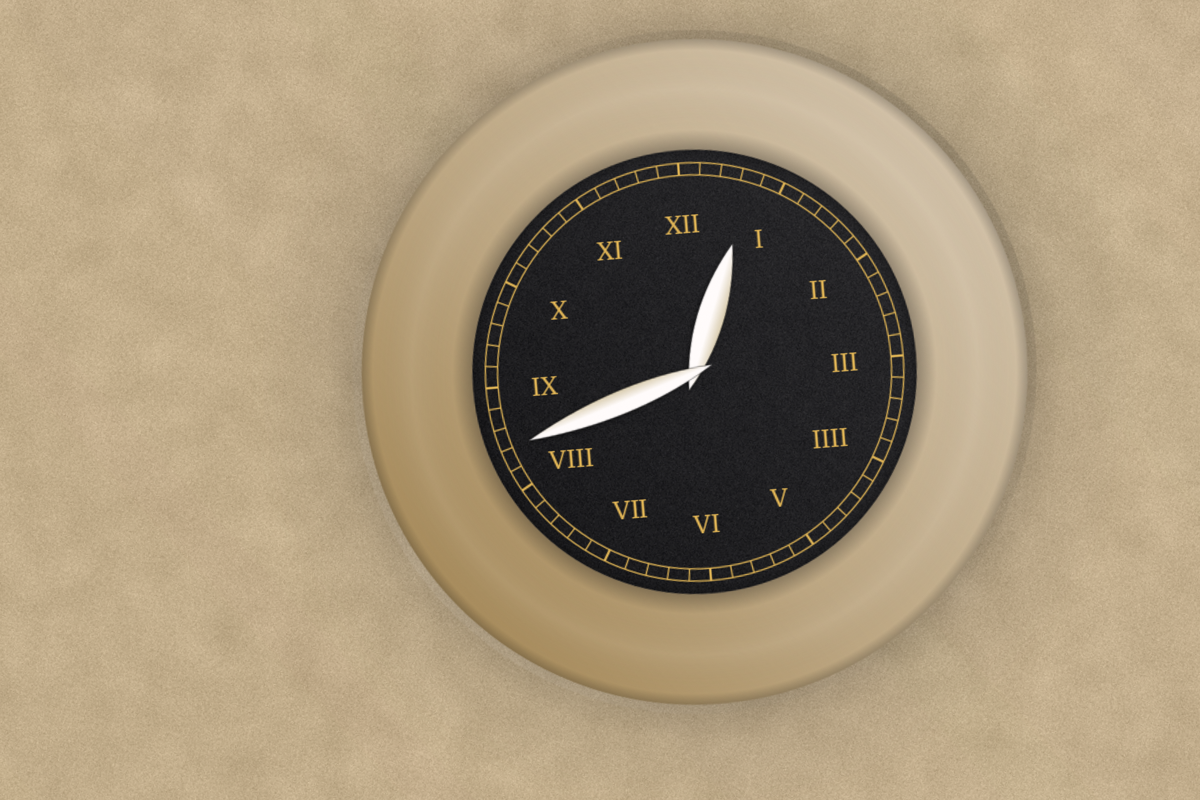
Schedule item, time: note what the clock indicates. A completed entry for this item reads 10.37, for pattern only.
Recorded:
12.42
